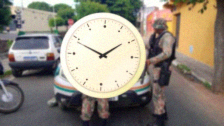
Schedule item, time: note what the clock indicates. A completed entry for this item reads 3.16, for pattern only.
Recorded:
1.49
